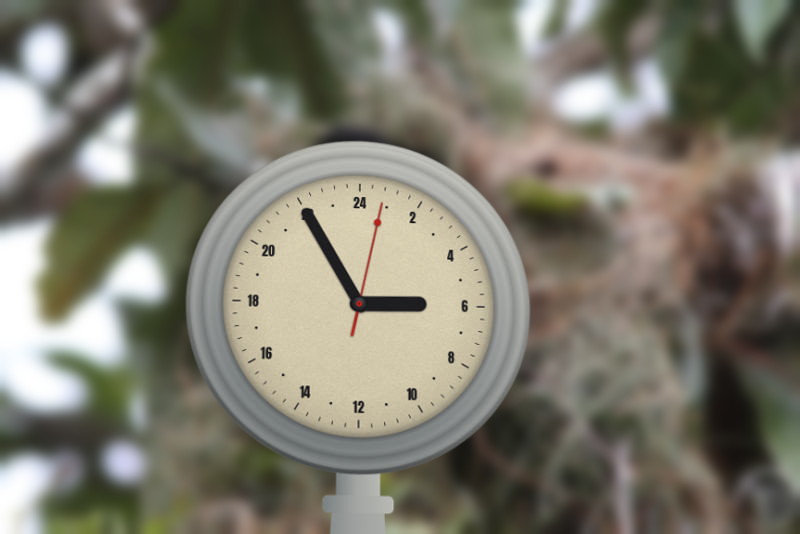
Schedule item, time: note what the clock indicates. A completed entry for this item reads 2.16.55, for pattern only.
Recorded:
5.55.02
